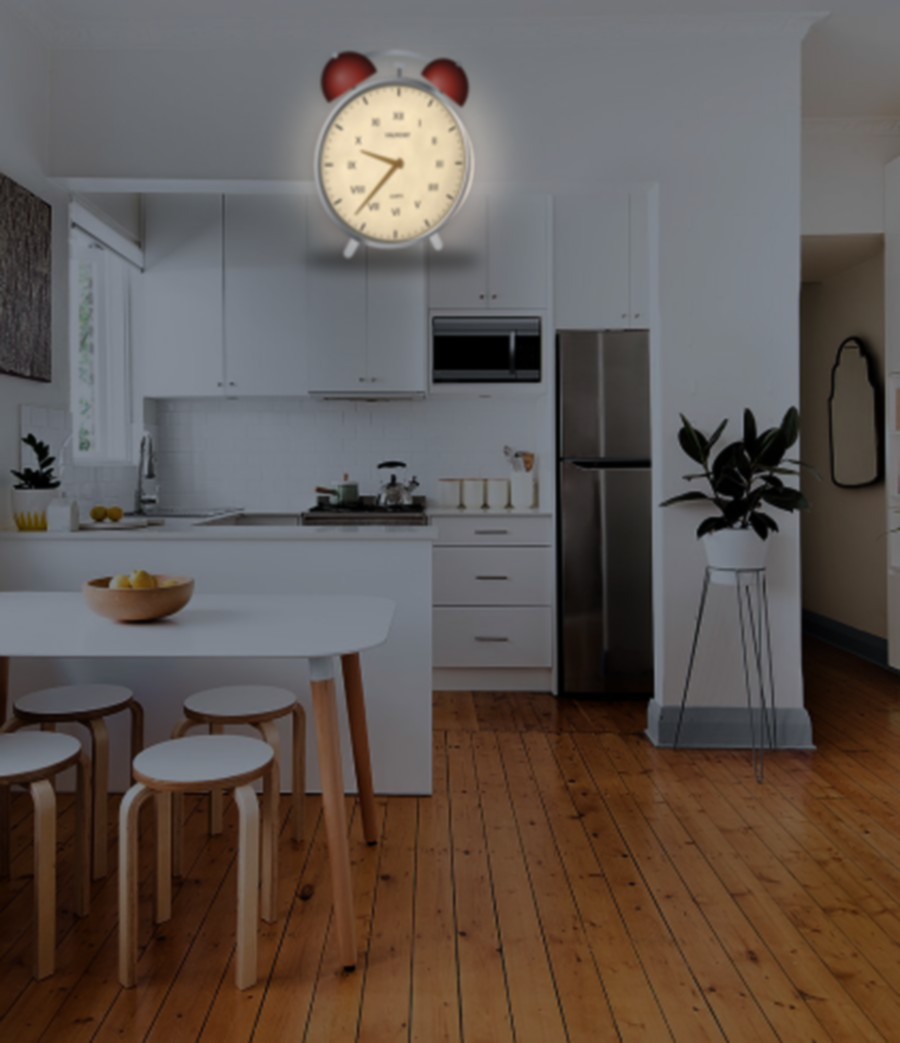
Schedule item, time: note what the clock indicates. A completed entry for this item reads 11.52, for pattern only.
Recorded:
9.37
